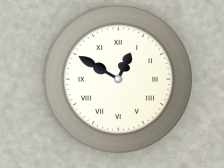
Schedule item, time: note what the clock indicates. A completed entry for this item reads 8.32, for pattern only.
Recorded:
12.50
